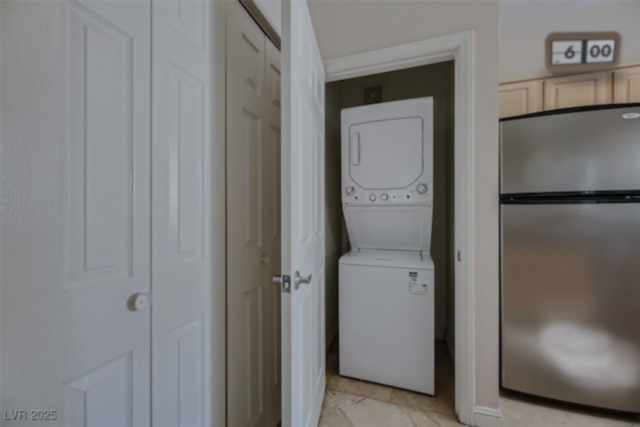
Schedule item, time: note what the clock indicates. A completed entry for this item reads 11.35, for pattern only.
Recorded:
6.00
